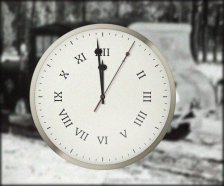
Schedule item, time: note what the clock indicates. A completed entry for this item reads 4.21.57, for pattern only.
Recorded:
11.59.05
